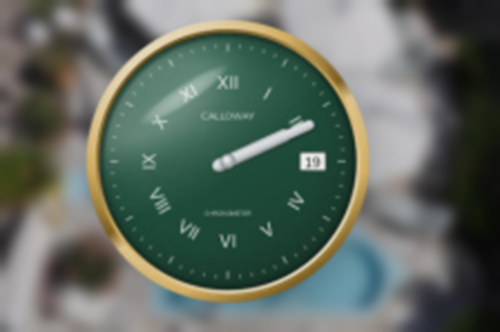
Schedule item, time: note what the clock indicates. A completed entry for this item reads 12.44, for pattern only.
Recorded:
2.11
